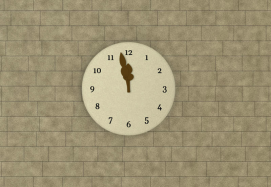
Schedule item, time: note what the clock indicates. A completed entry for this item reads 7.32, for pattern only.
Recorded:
11.58
